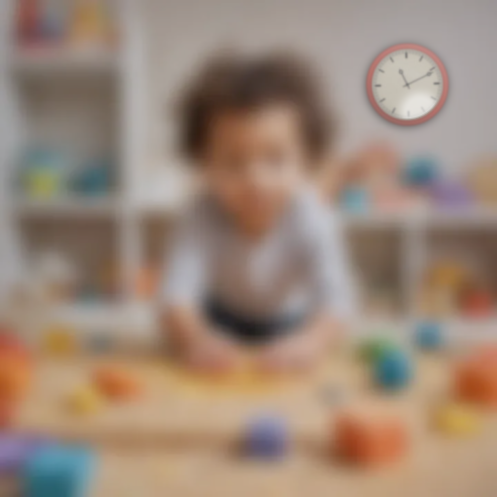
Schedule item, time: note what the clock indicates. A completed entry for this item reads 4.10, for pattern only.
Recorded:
11.11
